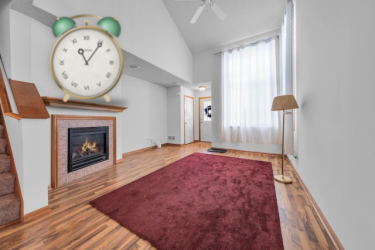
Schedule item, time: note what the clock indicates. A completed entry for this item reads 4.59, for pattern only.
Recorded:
11.06
